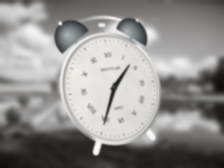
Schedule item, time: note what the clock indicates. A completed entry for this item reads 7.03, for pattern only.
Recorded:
1.35
